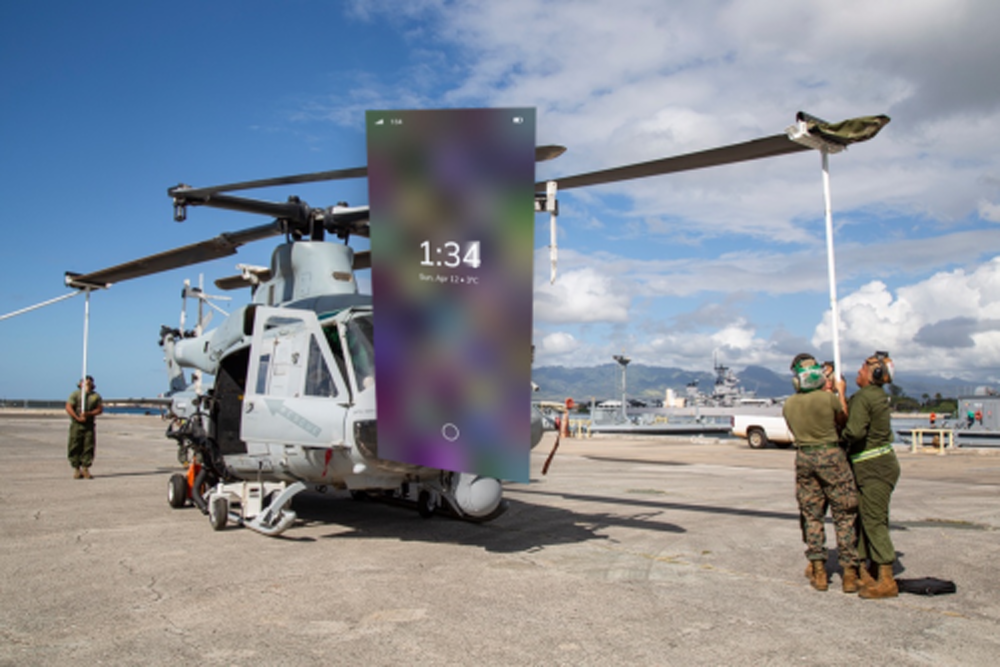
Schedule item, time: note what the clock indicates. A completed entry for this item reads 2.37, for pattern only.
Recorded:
1.34
